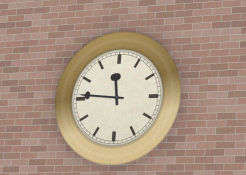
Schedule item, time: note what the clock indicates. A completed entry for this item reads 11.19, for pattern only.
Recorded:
11.46
